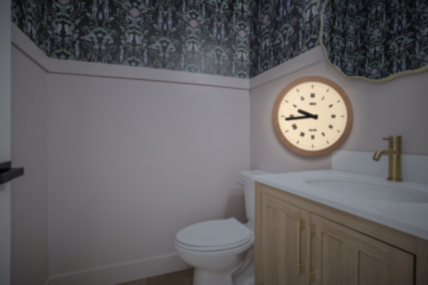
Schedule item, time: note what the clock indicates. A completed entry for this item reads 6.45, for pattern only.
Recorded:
9.44
